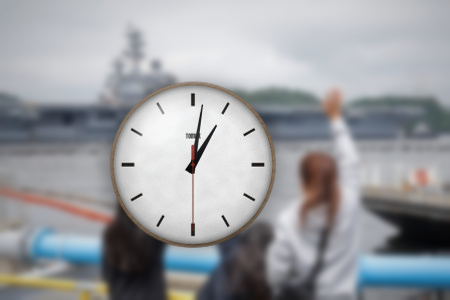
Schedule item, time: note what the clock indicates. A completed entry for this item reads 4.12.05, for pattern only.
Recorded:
1.01.30
